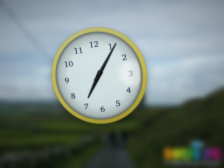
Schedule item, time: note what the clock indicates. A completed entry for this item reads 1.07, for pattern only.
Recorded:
7.06
